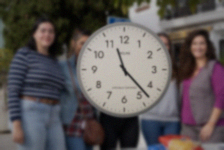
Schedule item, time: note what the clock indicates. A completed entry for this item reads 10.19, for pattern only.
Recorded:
11.23
